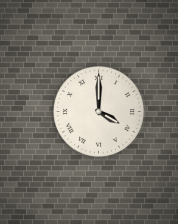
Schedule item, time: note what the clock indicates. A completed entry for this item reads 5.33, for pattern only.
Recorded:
4.00
